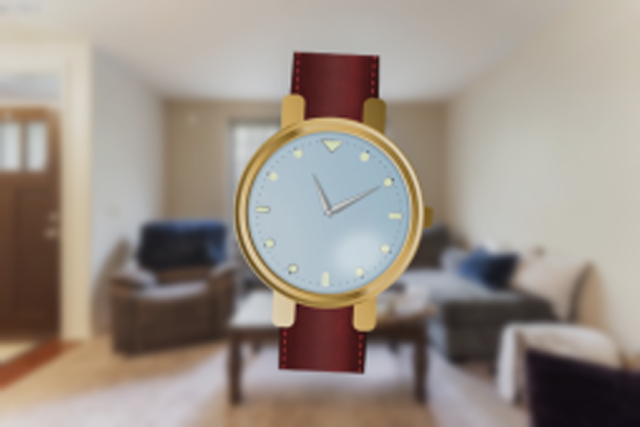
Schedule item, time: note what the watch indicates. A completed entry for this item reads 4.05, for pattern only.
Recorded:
11.10
